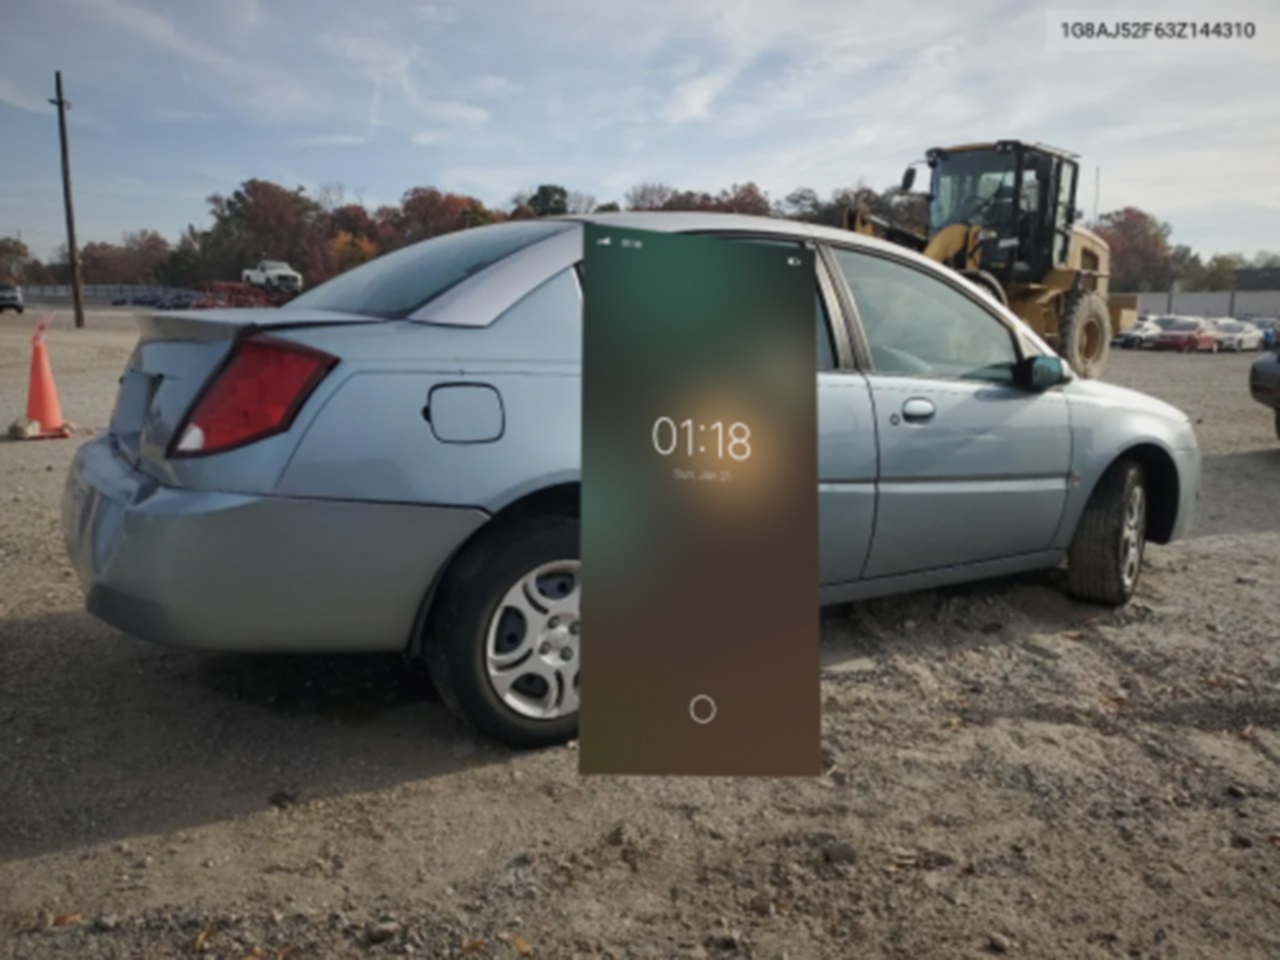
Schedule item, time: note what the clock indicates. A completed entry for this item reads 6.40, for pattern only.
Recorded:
1.18
